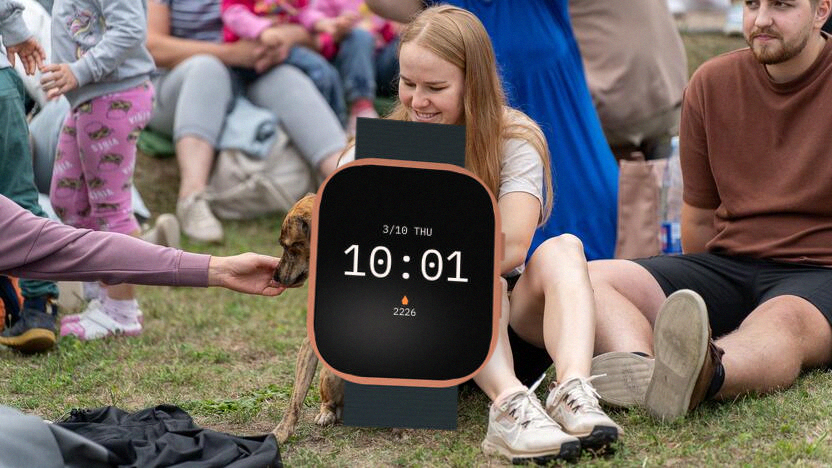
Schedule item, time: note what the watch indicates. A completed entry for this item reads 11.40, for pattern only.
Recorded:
10.01
